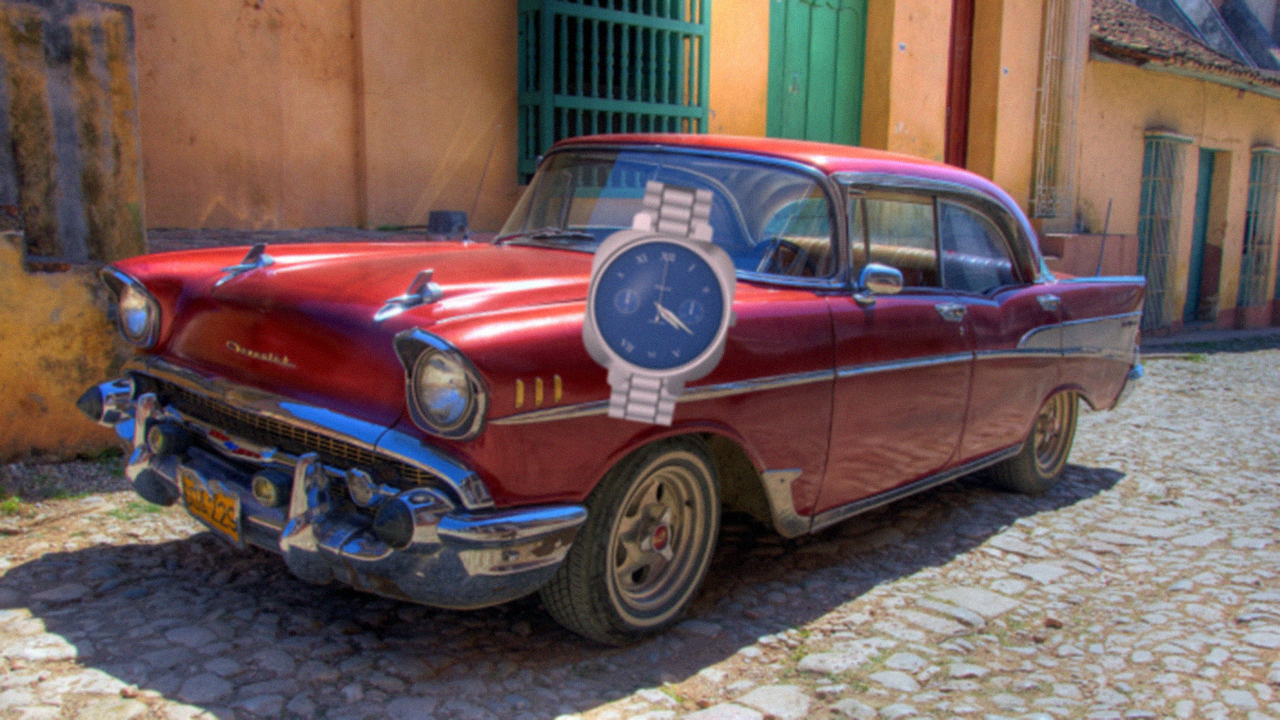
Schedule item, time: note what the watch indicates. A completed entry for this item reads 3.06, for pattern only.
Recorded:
4.20
